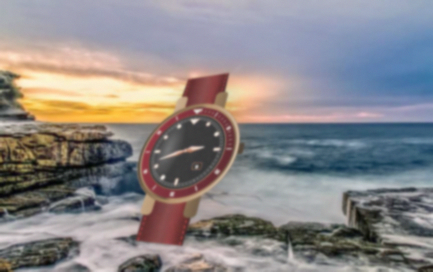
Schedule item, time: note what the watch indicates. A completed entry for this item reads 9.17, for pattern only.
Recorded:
2.42
